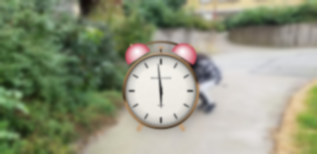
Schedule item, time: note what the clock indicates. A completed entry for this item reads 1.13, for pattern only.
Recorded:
5.59
